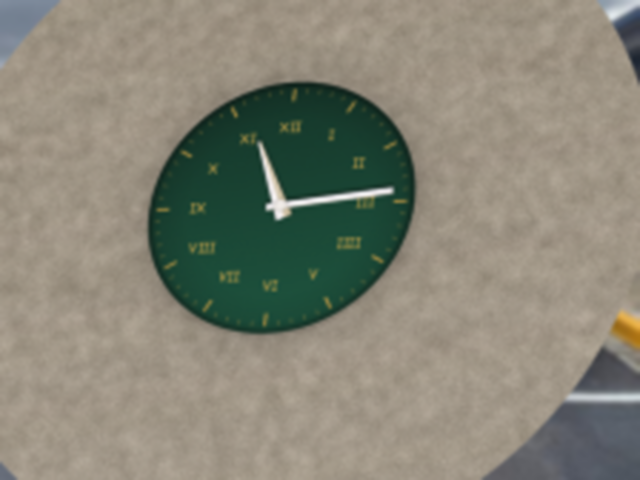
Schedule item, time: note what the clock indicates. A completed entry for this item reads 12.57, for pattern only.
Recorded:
11.14
